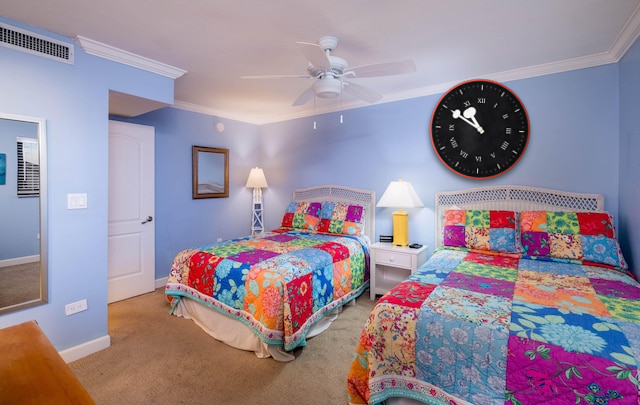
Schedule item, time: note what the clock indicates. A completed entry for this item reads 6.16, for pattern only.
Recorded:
10.50
